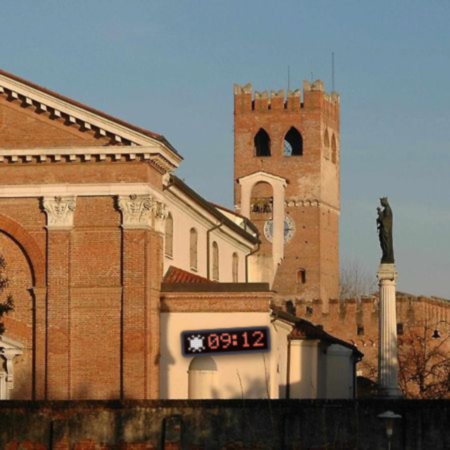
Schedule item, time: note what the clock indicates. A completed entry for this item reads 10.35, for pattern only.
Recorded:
9.12
